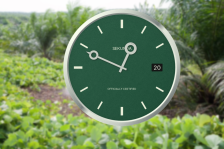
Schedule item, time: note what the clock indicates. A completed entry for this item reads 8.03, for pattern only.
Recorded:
12.49
